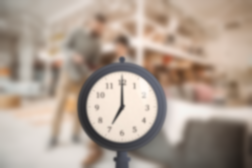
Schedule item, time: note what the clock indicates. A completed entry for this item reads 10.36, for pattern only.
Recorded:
7.00
